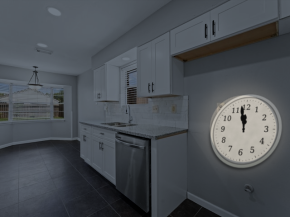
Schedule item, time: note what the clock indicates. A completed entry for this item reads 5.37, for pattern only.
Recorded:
11.58
